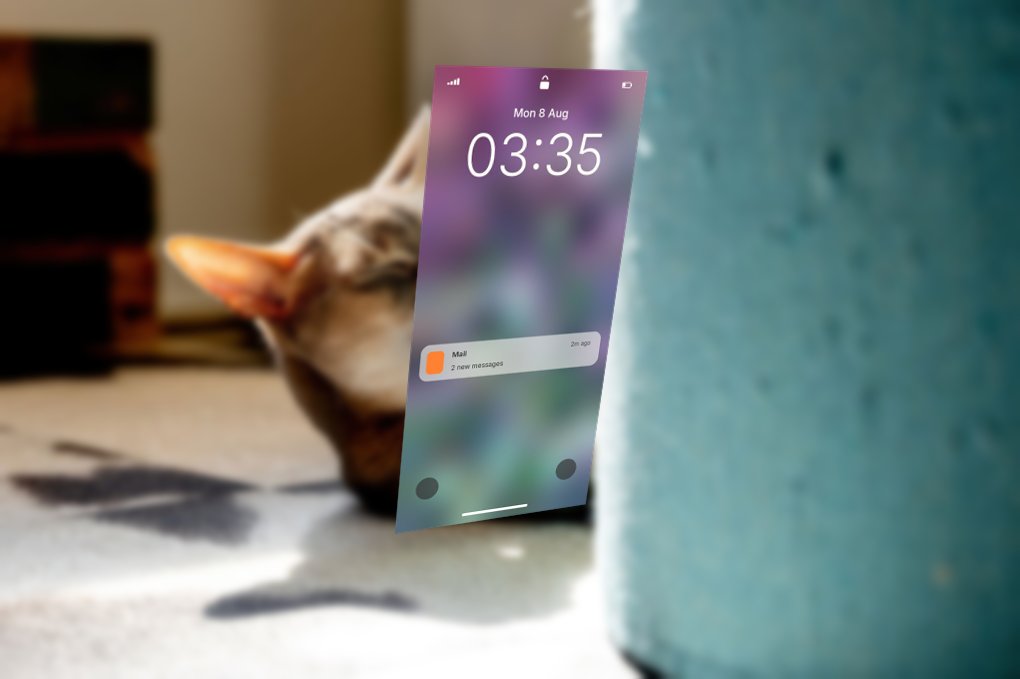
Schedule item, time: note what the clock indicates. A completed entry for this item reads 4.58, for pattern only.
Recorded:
3.35
